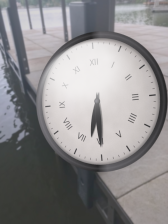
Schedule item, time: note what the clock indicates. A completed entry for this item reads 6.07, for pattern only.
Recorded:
6.30
